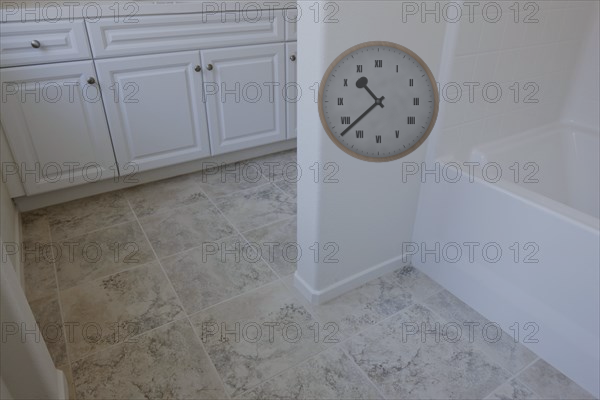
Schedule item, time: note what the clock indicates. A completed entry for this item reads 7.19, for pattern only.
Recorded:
10.38
